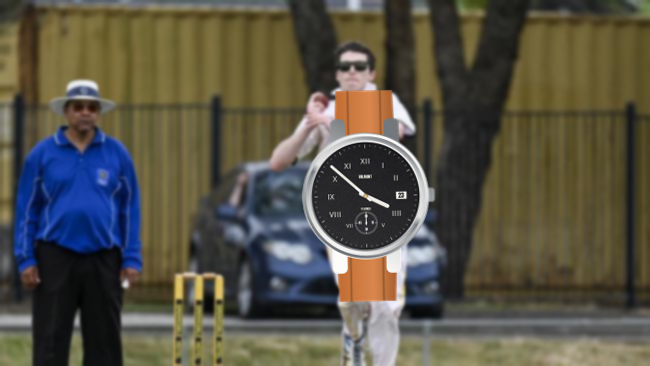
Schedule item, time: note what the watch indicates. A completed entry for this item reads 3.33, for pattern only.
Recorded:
3.52
